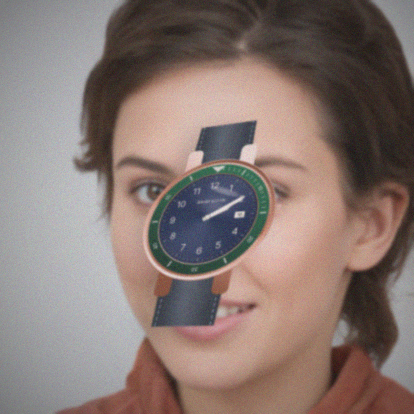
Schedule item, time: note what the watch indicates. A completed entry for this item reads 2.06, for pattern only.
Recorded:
2.10
